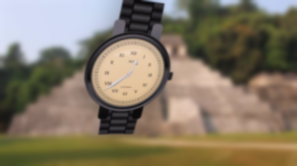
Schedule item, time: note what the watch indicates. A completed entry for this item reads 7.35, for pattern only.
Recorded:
12.38
